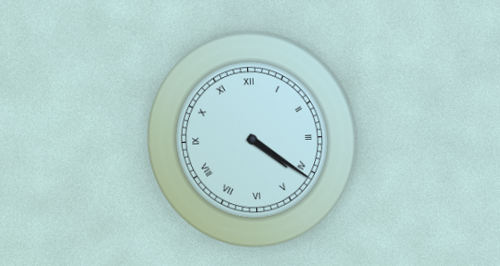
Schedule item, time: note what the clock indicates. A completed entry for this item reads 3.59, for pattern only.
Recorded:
4.21
